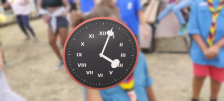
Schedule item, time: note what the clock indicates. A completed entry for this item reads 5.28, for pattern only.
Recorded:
4.03
